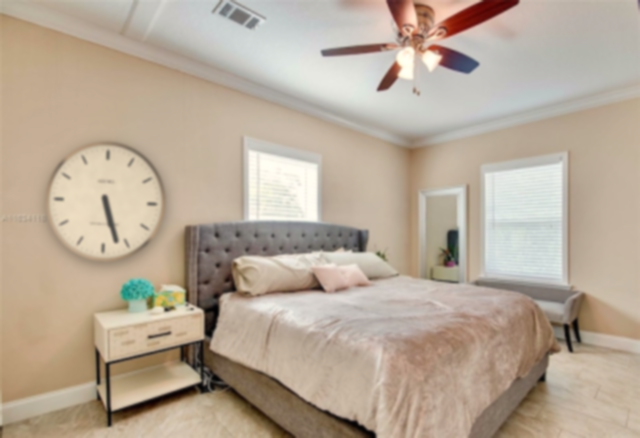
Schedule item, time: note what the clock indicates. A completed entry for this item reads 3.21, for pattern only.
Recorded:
5.27
